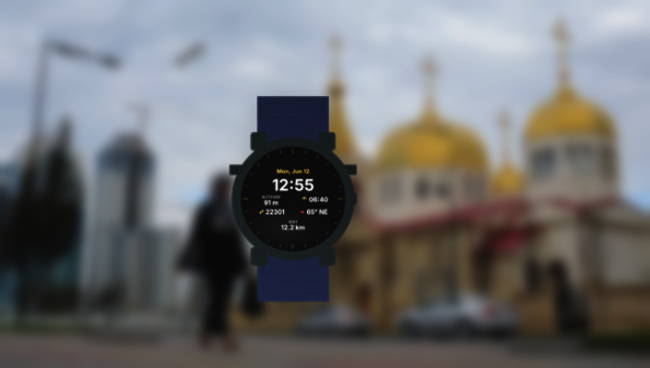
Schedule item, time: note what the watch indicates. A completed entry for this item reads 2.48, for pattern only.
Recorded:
12.55
